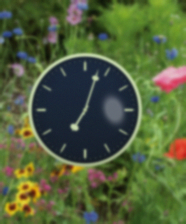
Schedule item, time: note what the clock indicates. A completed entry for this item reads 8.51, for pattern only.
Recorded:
7.03
